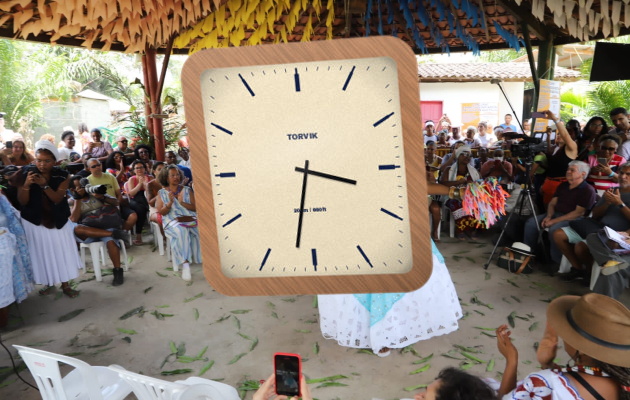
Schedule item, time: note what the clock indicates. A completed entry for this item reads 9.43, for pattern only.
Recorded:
3.32
